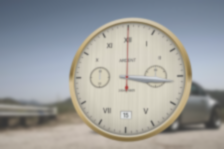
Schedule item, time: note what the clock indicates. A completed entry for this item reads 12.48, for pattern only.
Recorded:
3.16
